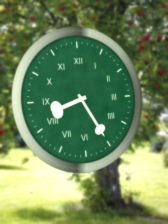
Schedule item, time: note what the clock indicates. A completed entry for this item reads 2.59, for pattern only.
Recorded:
8.25
